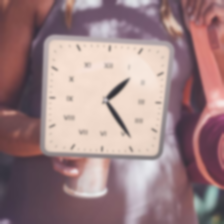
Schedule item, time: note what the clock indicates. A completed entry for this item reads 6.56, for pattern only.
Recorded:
1.24
